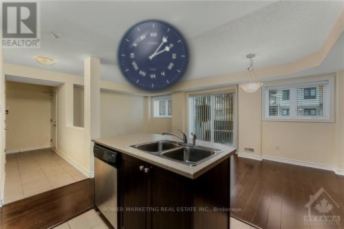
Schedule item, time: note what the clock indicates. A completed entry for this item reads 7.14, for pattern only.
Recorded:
2.06
